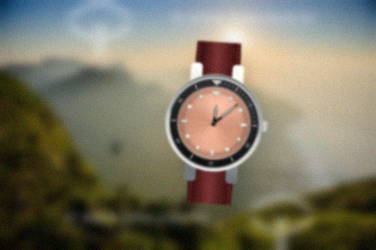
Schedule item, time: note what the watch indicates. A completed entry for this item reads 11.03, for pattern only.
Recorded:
12.08
